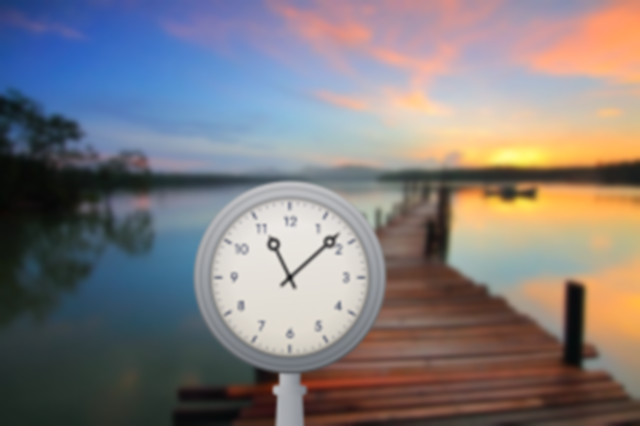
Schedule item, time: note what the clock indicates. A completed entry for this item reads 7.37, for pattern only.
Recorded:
11.08
